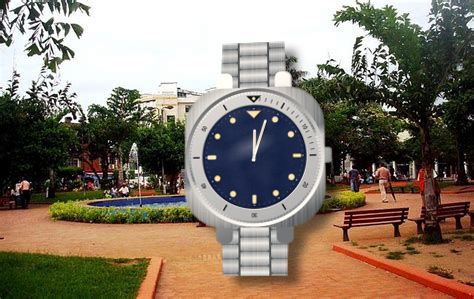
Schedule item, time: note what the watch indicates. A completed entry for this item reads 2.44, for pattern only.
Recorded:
12.03
